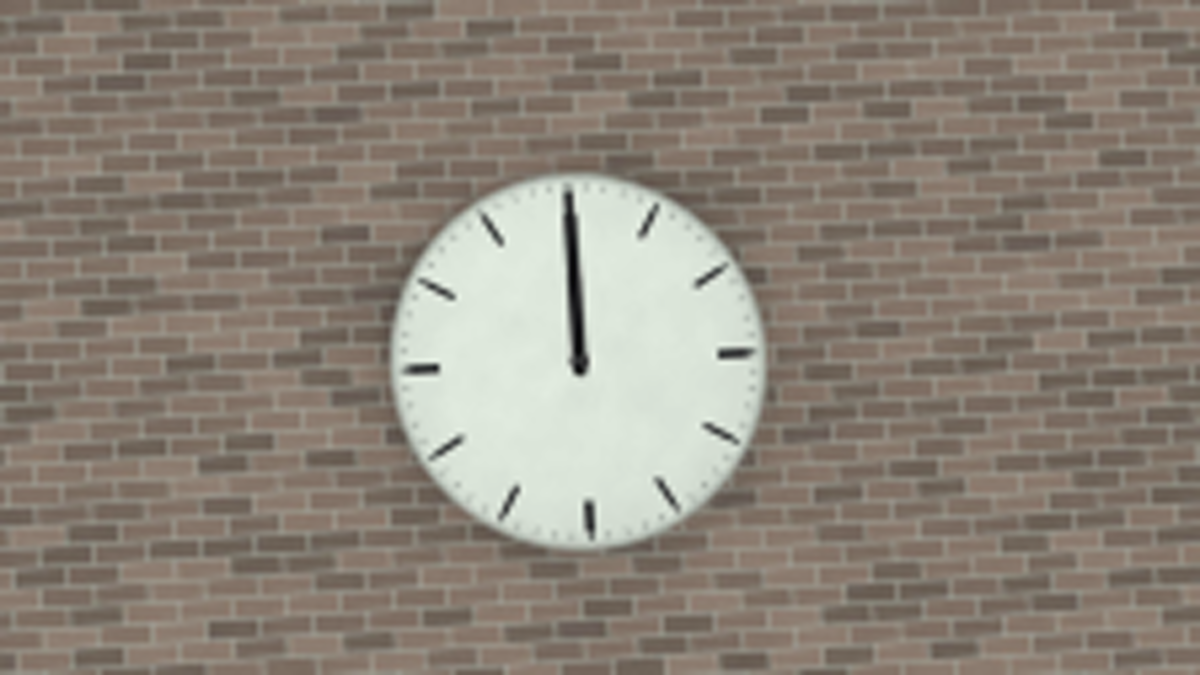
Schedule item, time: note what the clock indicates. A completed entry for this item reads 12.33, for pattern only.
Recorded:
12.00
